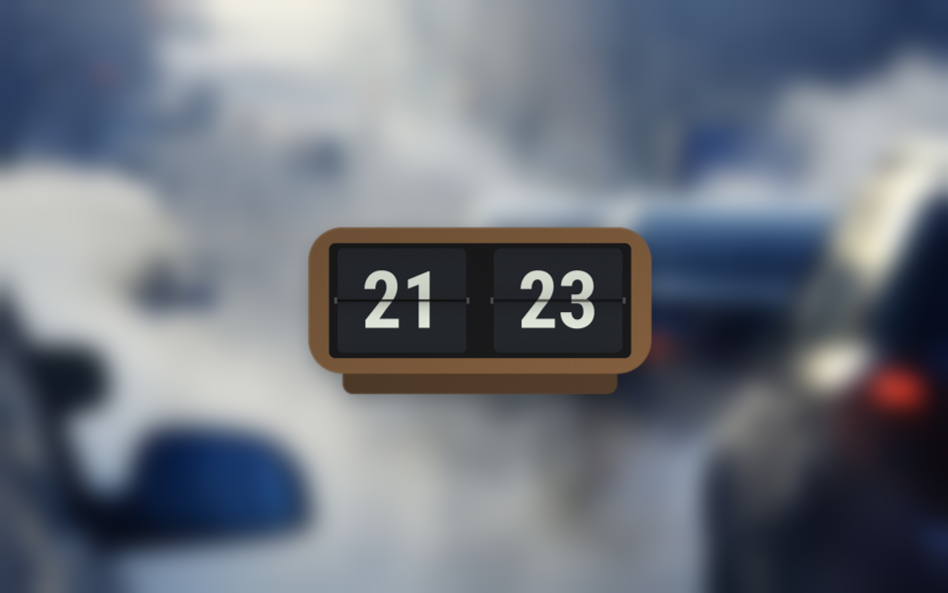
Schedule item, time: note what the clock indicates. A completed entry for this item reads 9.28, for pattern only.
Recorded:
21.23
